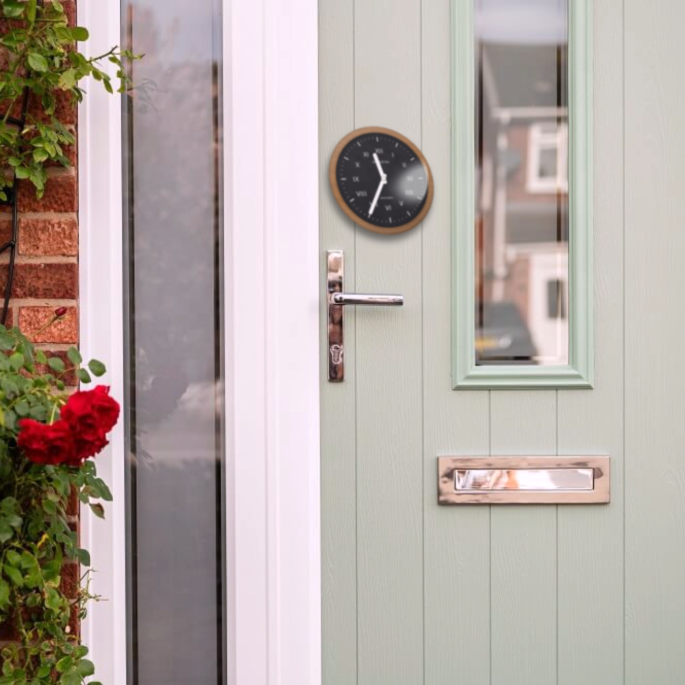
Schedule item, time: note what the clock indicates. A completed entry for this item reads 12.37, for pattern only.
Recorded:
11.35
